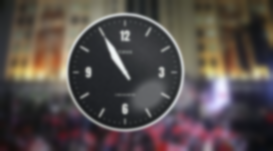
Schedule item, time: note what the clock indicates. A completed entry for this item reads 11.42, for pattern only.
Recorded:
10.55
